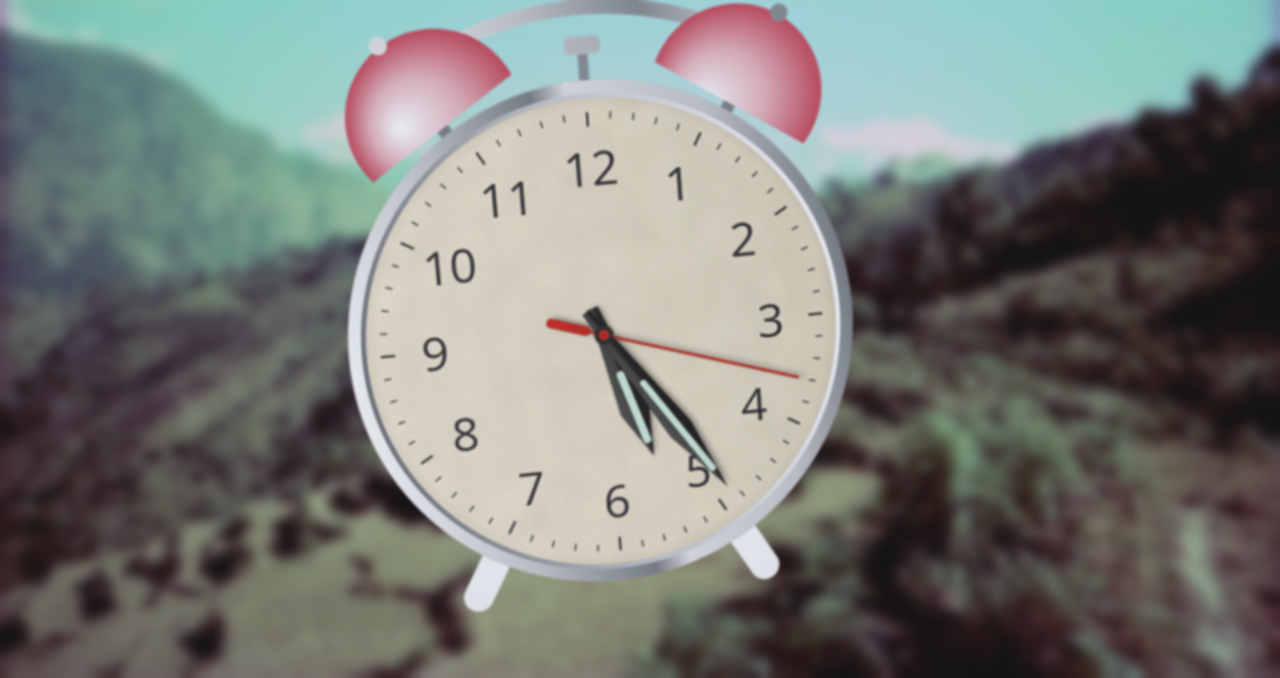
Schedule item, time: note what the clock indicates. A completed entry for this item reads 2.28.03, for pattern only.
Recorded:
5.24.18
